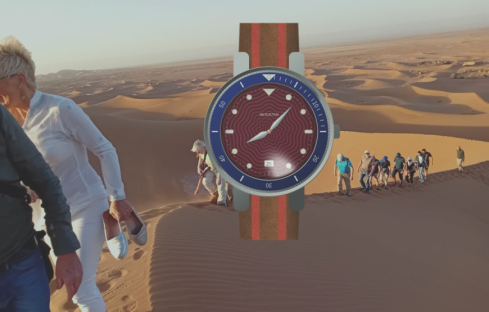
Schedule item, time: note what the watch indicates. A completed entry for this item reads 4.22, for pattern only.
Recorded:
8.07
